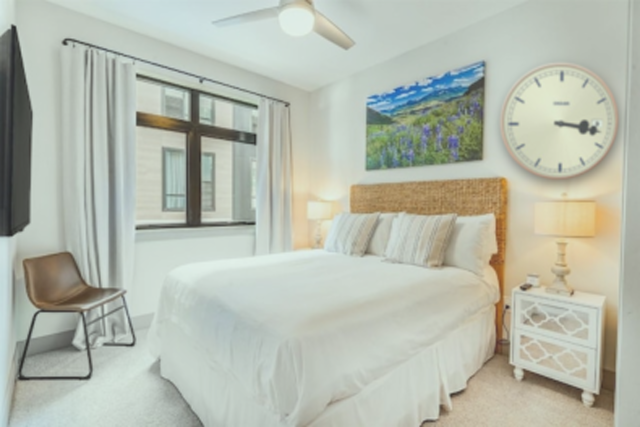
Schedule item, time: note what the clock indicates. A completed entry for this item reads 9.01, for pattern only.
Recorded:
3.17
